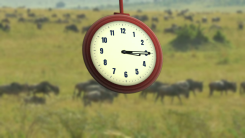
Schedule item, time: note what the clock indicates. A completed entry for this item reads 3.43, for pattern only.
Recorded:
3.15
